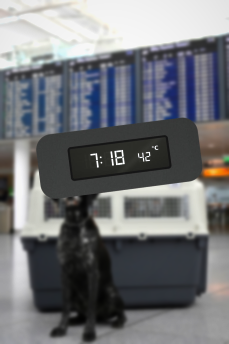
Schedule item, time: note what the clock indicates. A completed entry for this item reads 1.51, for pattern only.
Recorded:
7.18
